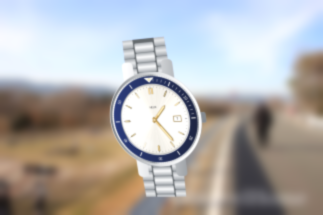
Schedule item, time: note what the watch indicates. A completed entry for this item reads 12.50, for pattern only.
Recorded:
1.24
